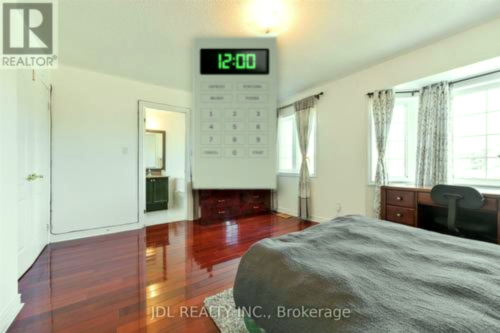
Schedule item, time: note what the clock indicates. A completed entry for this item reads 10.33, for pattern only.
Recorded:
12.00
